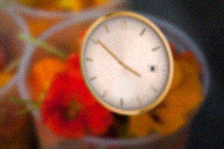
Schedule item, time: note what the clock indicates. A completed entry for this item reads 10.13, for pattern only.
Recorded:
3.51
